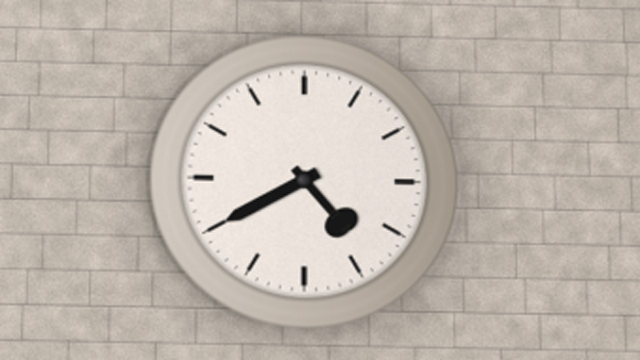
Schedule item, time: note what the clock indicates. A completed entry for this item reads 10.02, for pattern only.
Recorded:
4.40
